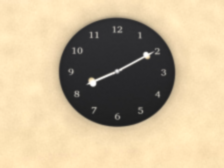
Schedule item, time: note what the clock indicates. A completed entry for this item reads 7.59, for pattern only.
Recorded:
8.10
